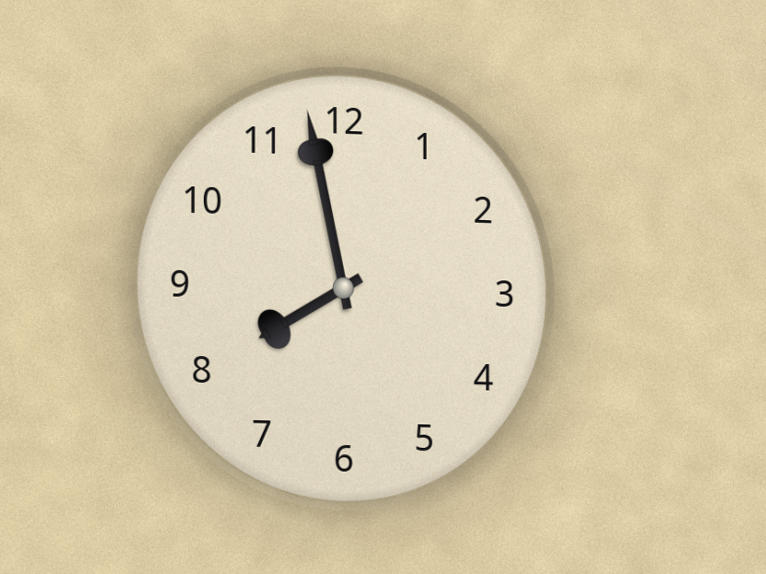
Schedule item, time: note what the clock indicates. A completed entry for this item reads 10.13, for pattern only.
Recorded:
7.58
